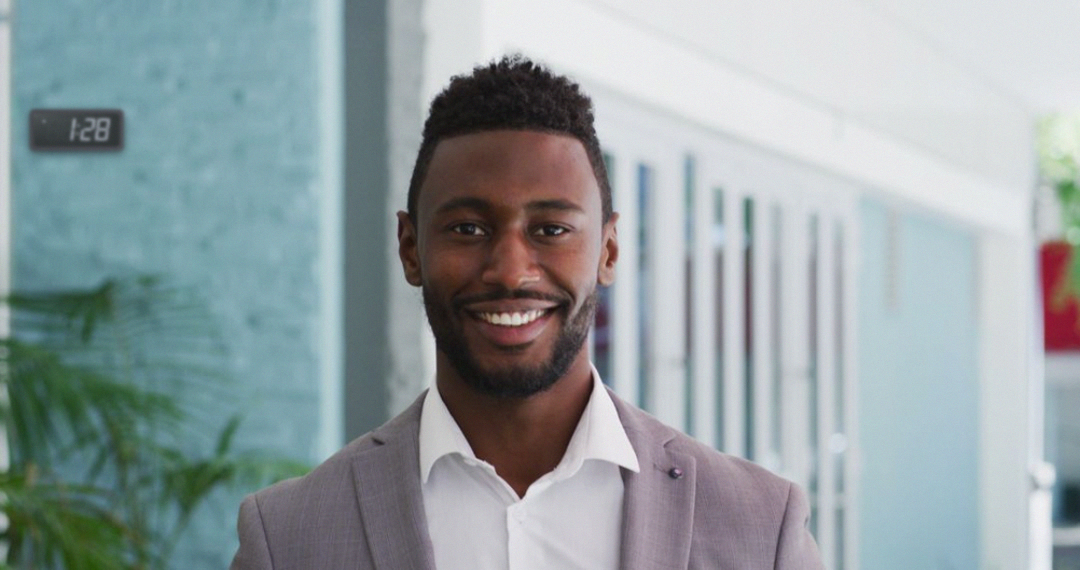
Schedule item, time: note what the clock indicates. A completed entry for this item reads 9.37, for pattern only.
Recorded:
1.28
